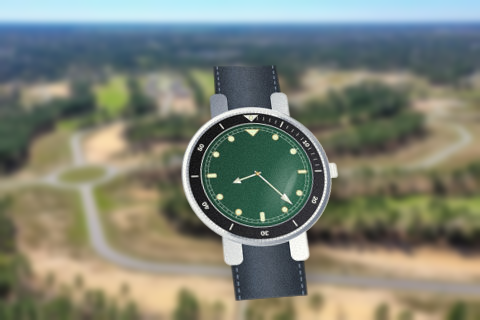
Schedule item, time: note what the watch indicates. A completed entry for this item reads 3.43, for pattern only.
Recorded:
8.23
